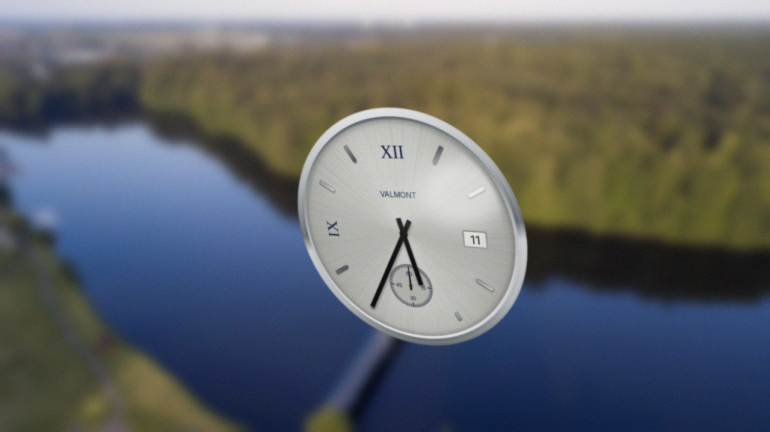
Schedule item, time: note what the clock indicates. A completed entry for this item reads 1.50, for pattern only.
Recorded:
5.35
